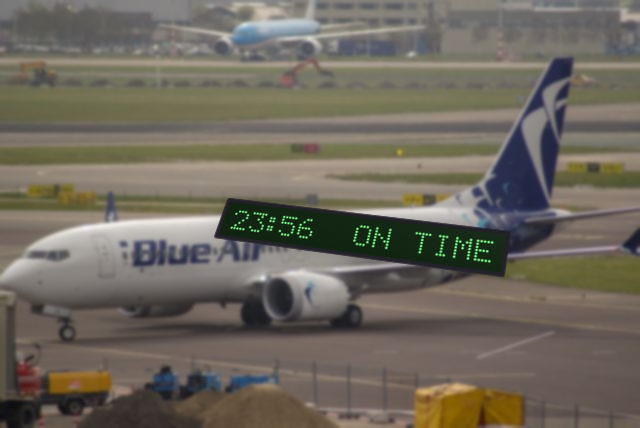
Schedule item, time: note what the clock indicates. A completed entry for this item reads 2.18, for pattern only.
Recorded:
23.56
